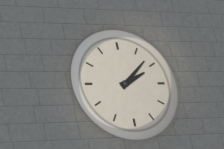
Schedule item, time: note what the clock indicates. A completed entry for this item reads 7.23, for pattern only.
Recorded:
2.08
